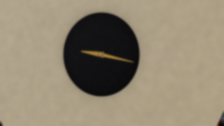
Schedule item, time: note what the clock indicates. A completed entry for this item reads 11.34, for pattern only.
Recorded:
9.17
